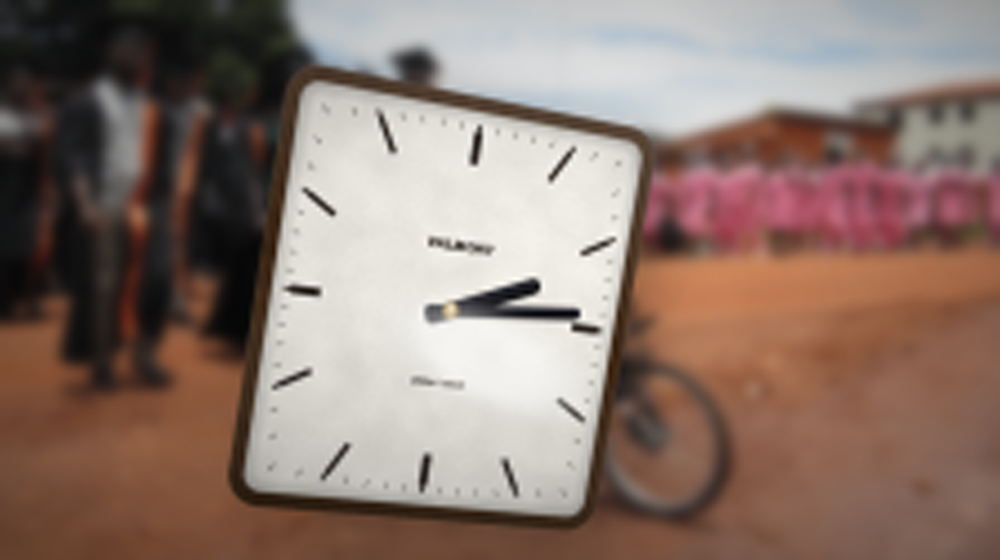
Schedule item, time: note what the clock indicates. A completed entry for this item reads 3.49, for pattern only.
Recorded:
2.14
